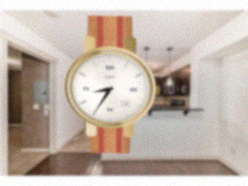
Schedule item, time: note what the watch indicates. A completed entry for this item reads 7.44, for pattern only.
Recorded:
8.35
